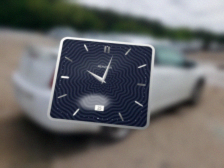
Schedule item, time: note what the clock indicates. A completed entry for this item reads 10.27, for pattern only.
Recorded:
10.02
